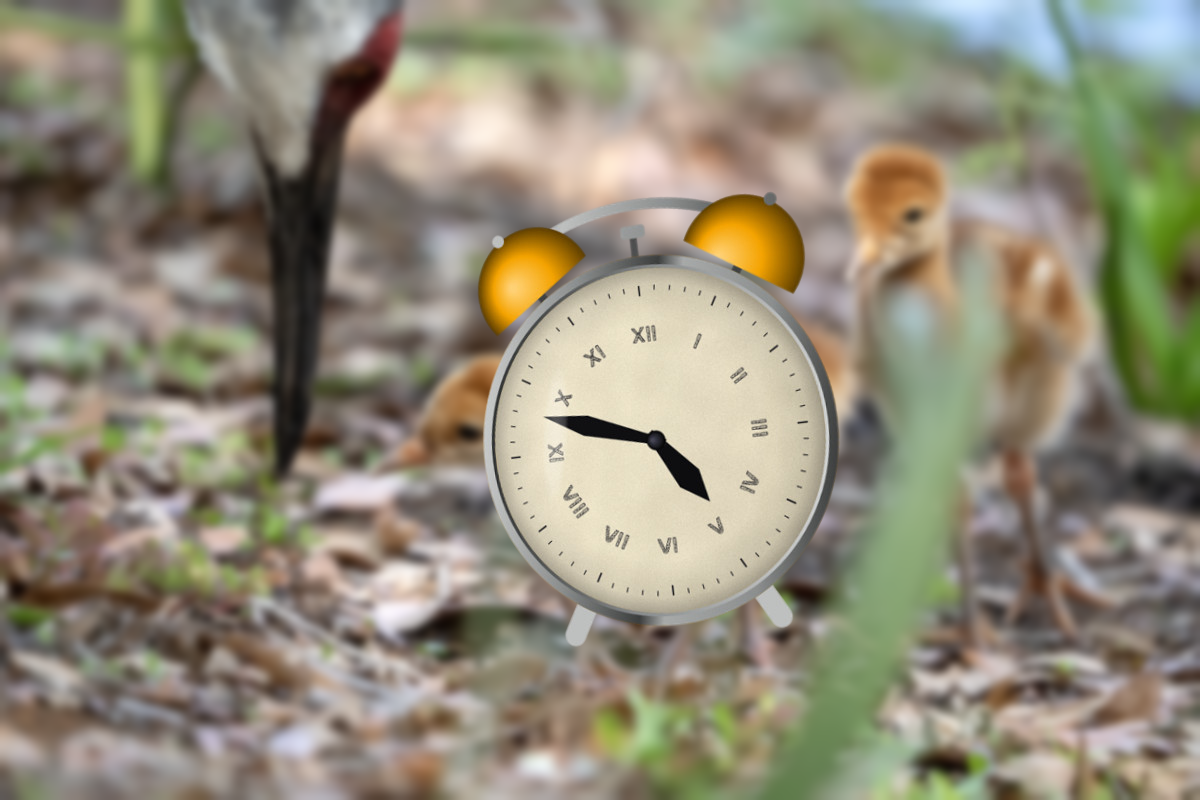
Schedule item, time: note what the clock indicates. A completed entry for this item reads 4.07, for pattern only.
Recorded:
4.48
